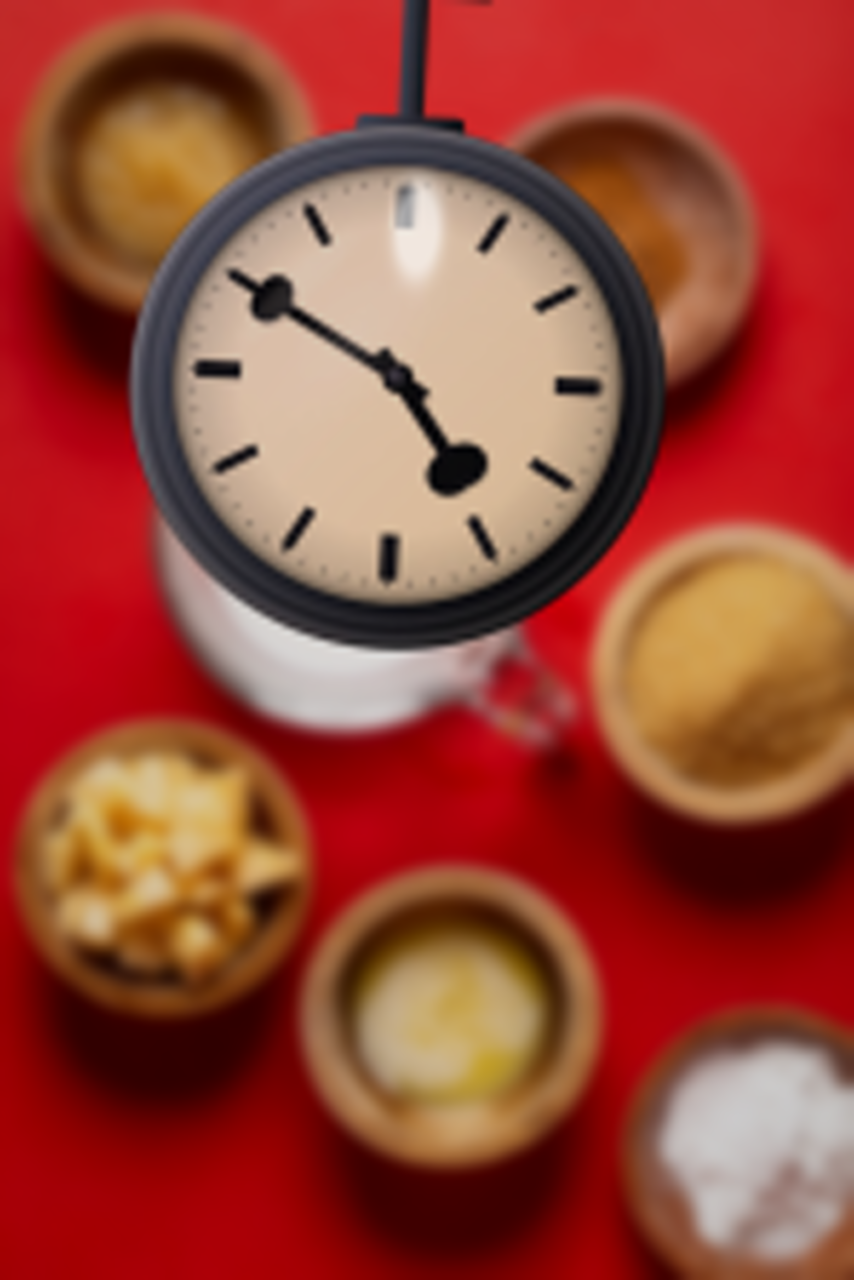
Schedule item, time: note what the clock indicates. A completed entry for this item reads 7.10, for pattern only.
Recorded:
4.50
